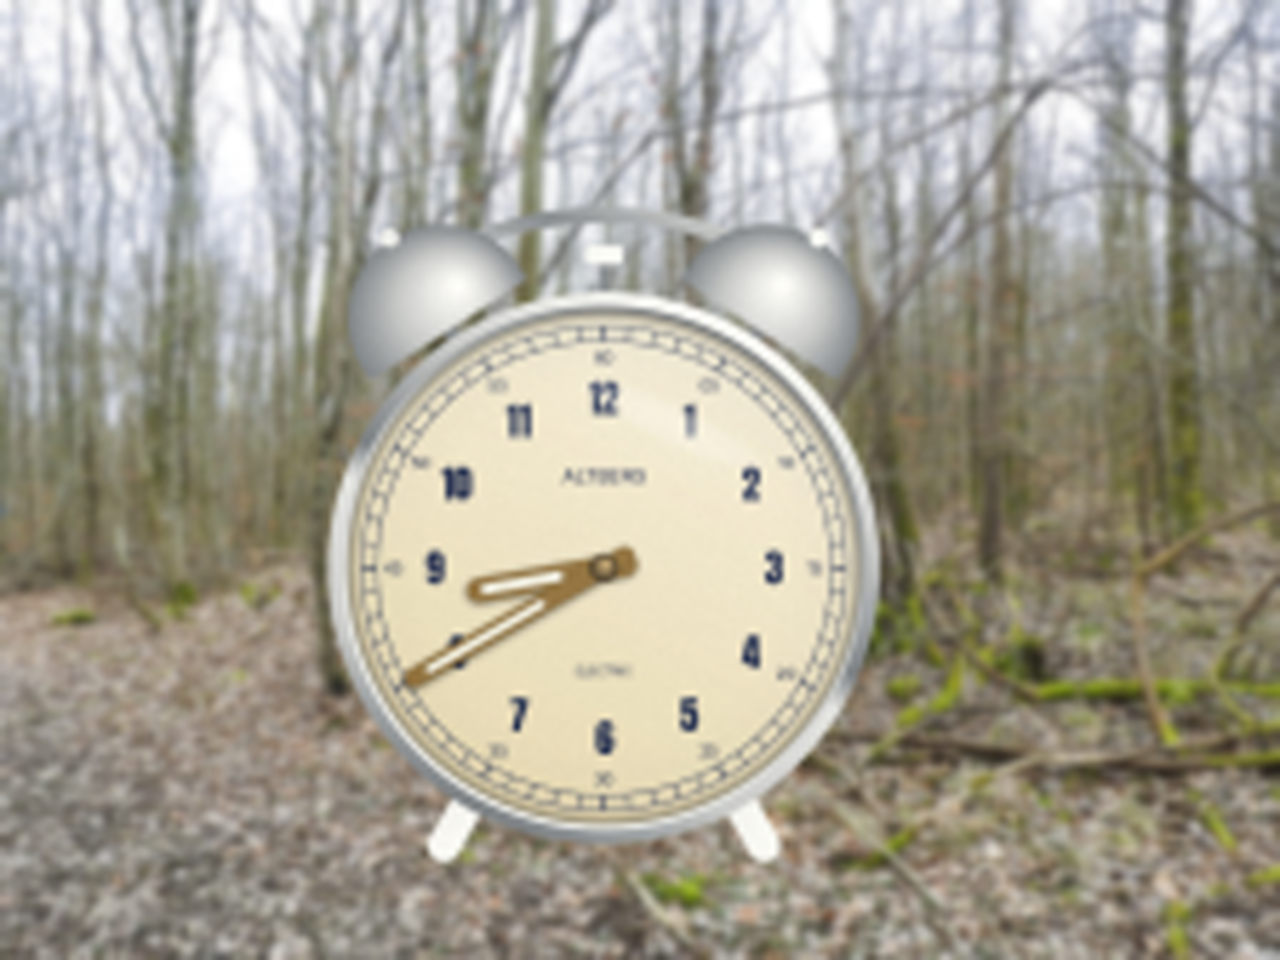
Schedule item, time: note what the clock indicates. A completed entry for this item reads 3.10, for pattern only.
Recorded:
8.40
